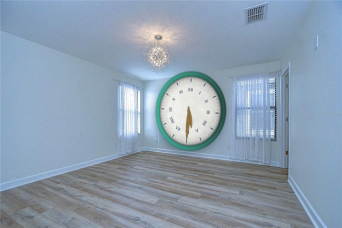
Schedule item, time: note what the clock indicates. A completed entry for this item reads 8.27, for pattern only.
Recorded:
5.30
